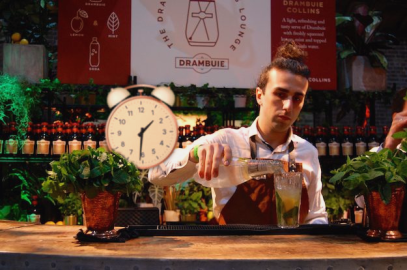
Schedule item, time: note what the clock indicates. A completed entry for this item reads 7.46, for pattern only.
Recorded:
1.31
